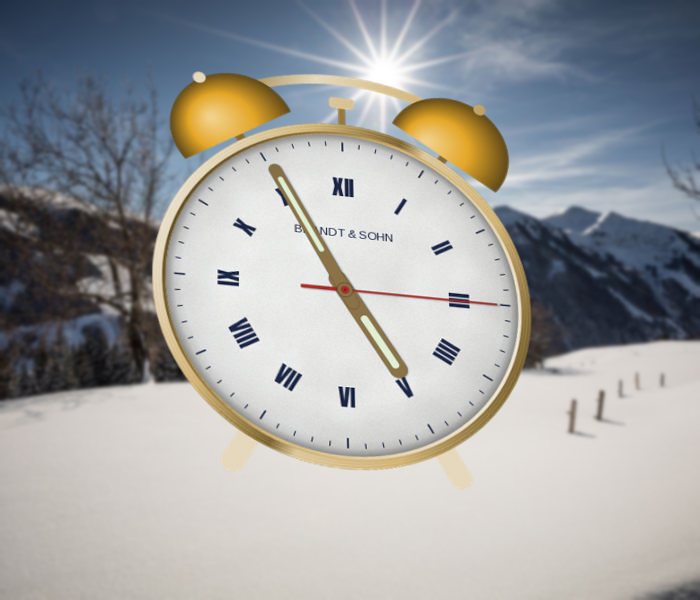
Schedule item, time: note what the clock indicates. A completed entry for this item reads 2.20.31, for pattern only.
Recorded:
4.55.15
